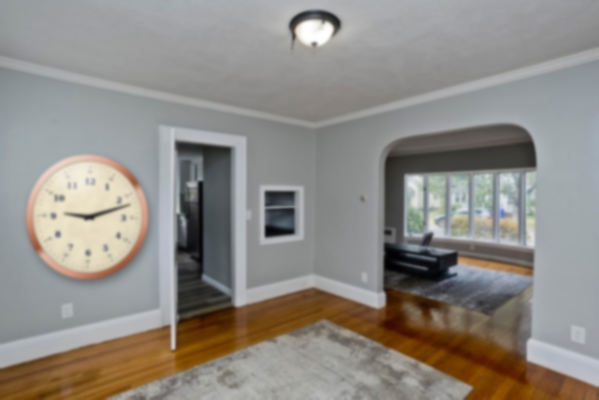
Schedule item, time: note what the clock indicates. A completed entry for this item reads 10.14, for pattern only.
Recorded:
9.12
